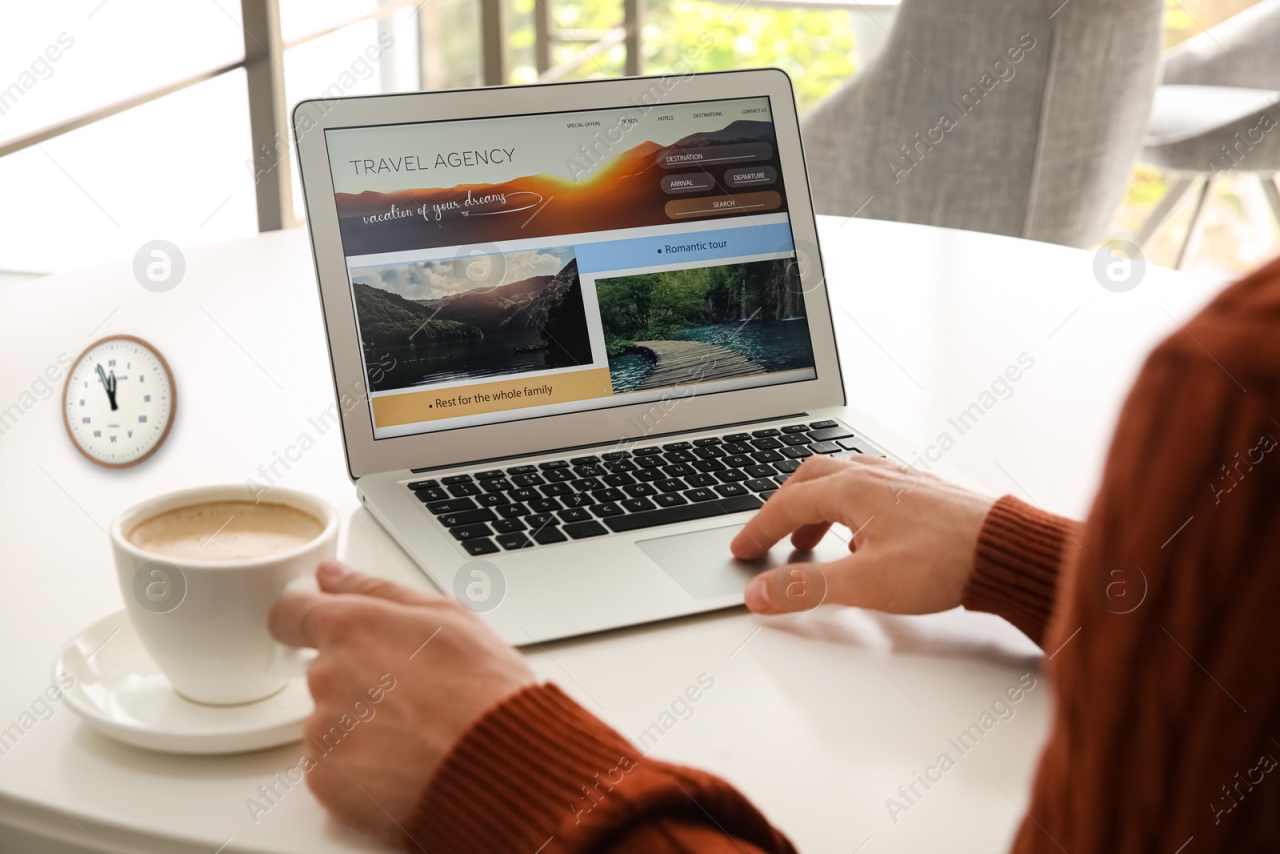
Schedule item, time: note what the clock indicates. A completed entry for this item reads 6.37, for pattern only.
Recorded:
11.56
